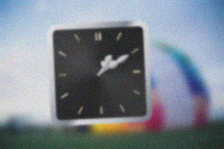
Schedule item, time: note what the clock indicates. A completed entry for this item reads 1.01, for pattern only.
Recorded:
1.10
